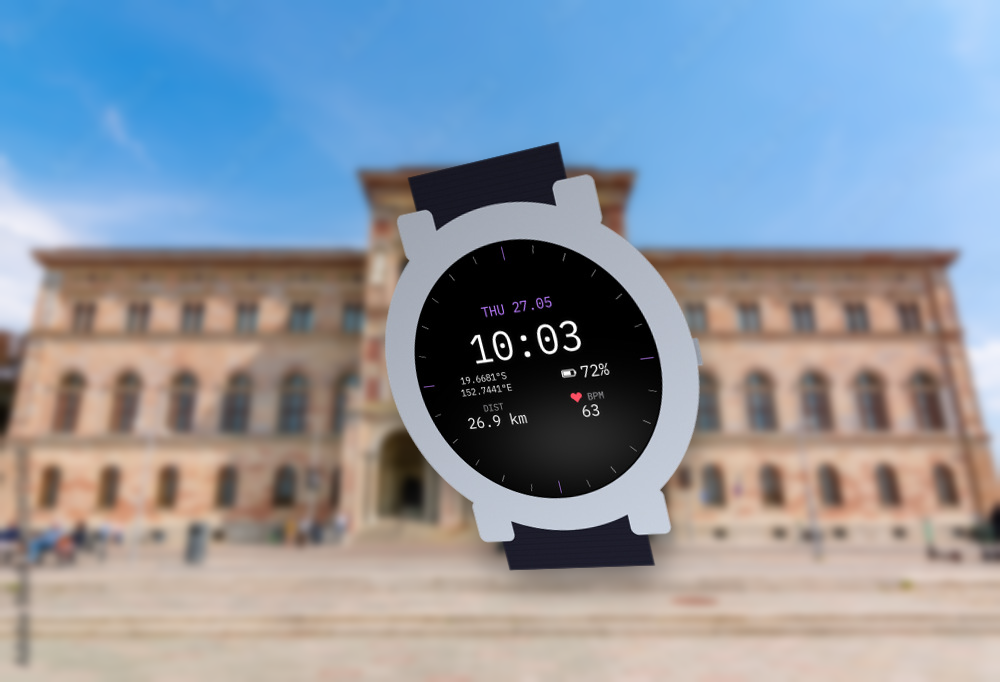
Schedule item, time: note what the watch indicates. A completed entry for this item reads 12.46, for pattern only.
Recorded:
10.03
